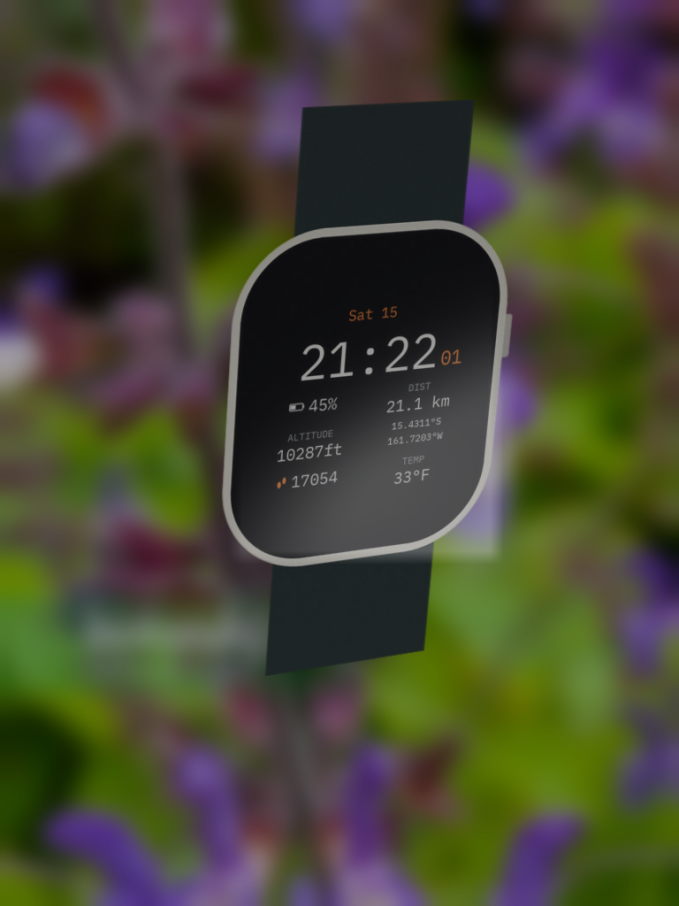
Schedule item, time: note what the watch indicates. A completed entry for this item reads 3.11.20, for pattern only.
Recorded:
21.22.01
